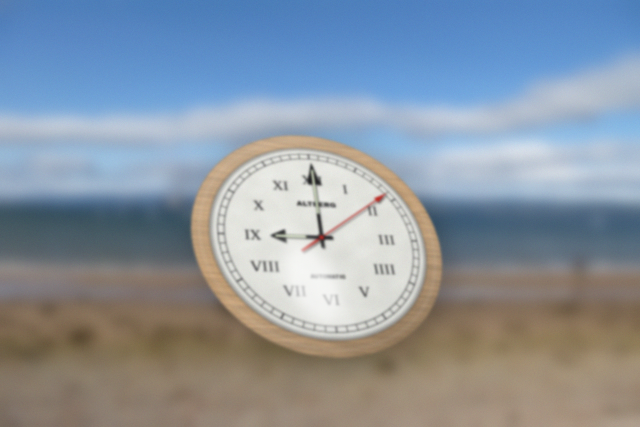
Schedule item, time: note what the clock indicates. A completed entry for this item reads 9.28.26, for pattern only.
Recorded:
9.00.09
